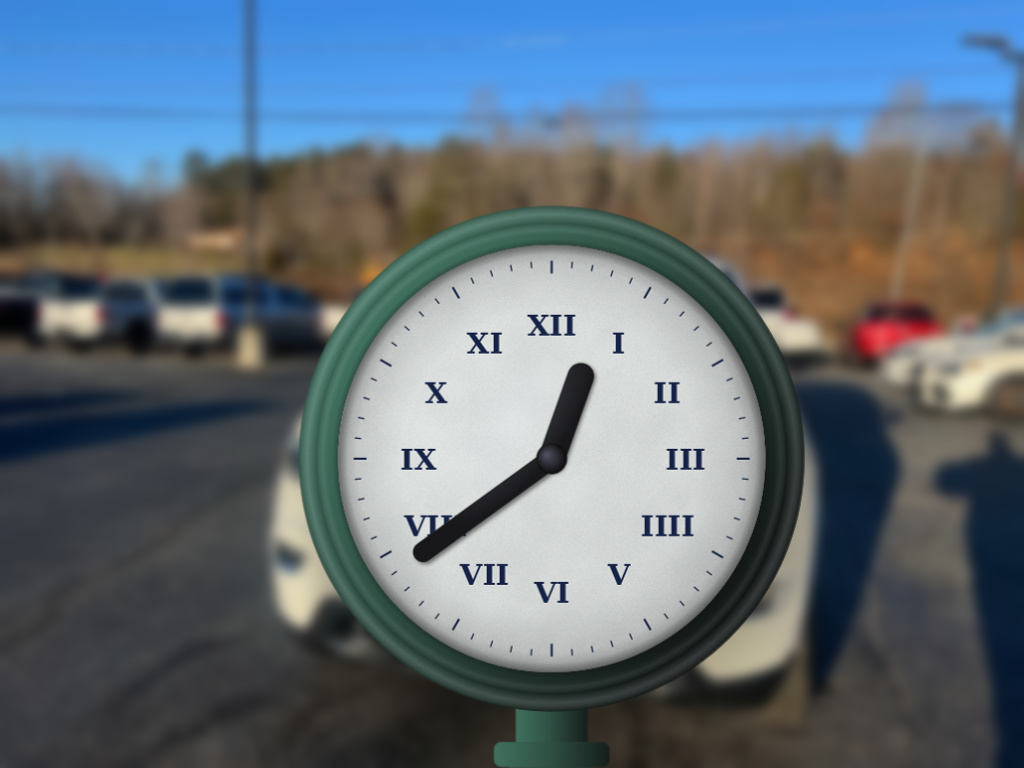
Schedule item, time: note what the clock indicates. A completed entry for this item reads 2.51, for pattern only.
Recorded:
12.39
